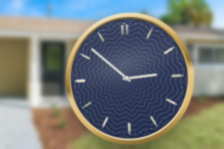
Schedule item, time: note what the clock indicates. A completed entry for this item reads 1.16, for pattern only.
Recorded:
2.52
